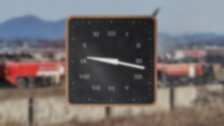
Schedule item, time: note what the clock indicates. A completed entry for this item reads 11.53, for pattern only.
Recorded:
9.17
